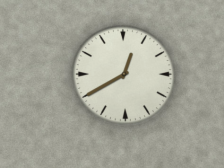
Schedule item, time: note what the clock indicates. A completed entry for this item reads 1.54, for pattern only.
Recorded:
12.40
